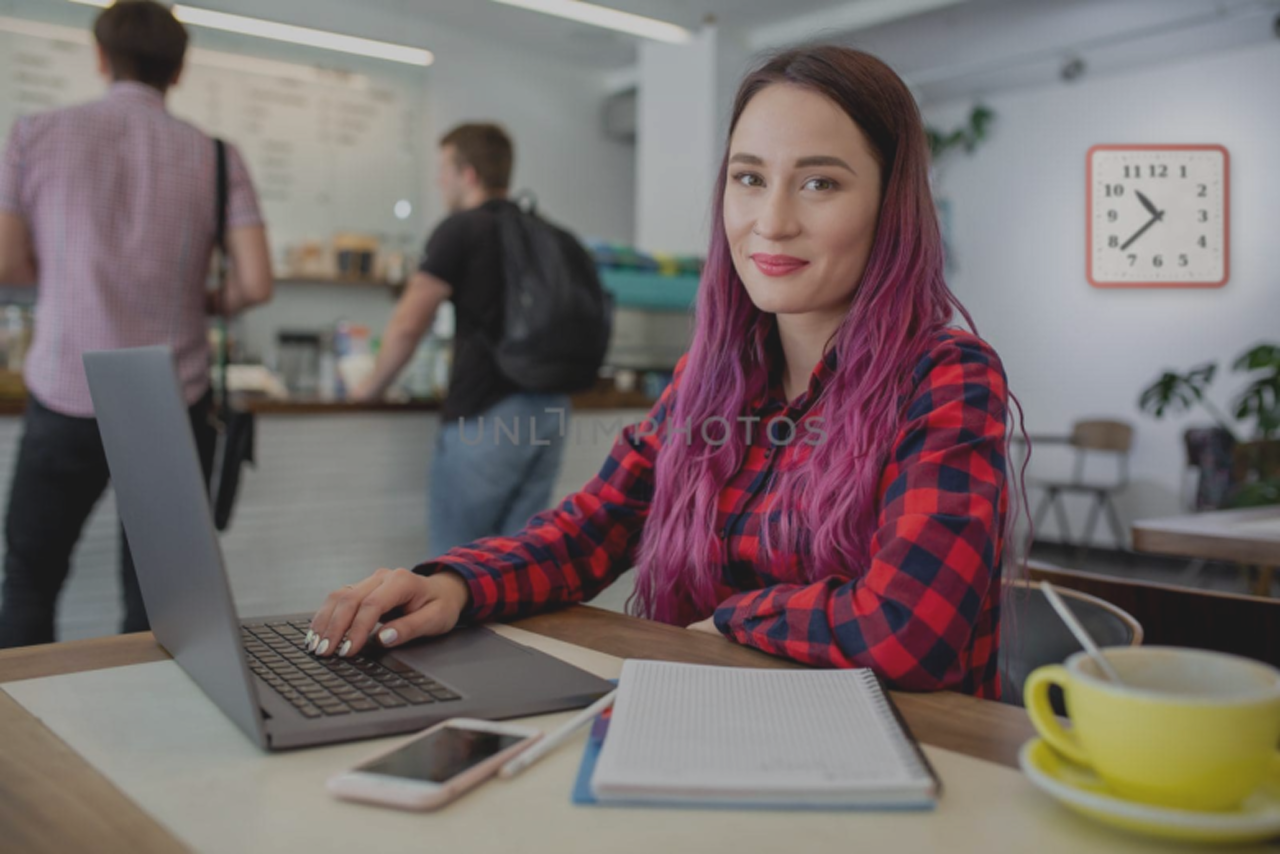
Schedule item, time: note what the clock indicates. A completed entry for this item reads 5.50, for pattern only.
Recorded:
10.38
